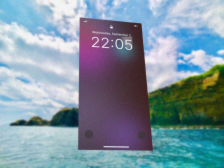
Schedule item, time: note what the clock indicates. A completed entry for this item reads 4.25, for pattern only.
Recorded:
22.05
